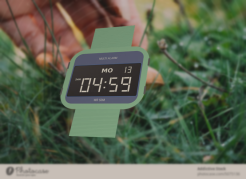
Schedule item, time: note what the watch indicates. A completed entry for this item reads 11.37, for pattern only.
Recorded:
4.59
